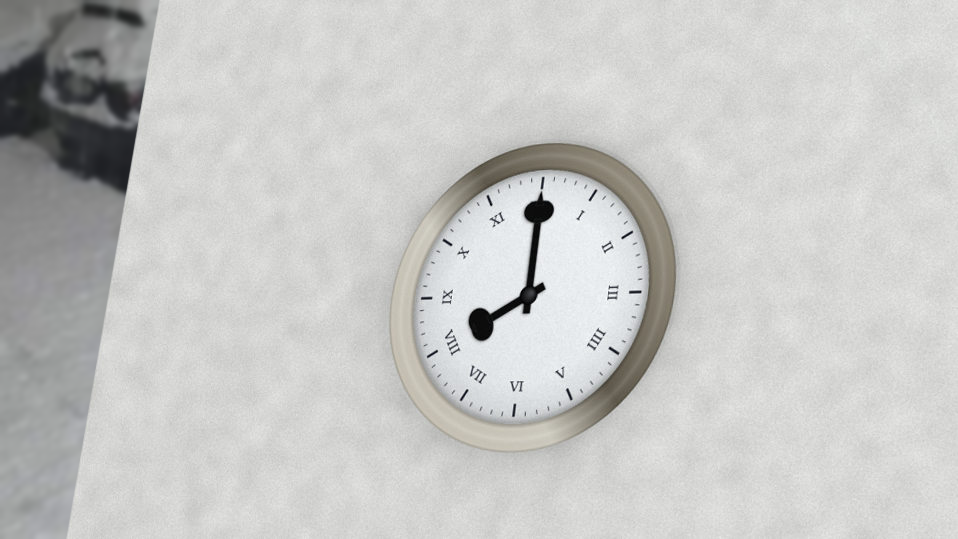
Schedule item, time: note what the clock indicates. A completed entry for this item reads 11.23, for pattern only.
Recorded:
8.00
